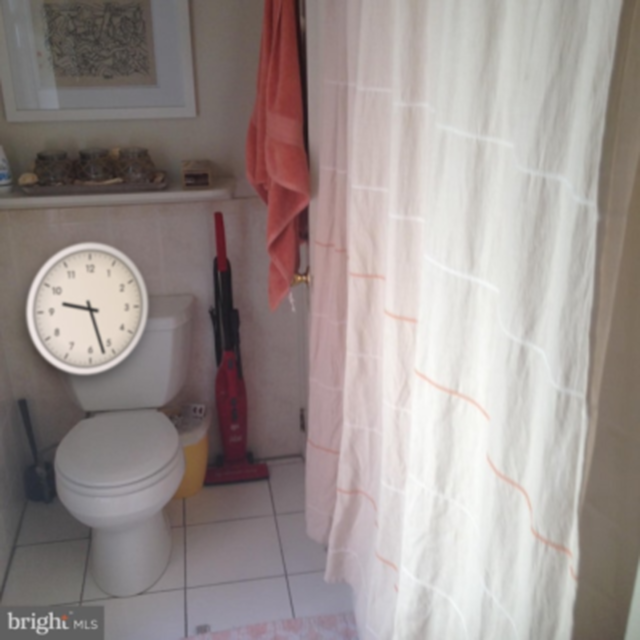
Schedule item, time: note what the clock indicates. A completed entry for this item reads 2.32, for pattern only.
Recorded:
9.27
